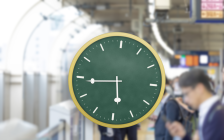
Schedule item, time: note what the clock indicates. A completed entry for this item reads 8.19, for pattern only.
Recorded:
5.44
